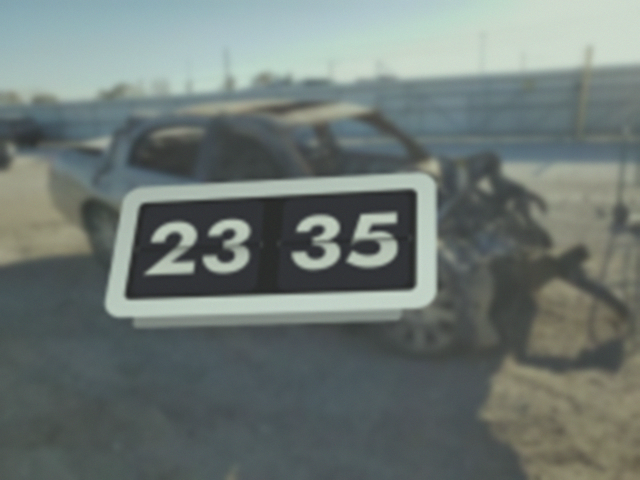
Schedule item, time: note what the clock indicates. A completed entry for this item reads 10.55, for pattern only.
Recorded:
23.35
